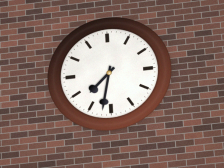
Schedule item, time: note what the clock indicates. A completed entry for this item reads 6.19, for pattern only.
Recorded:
7.32
